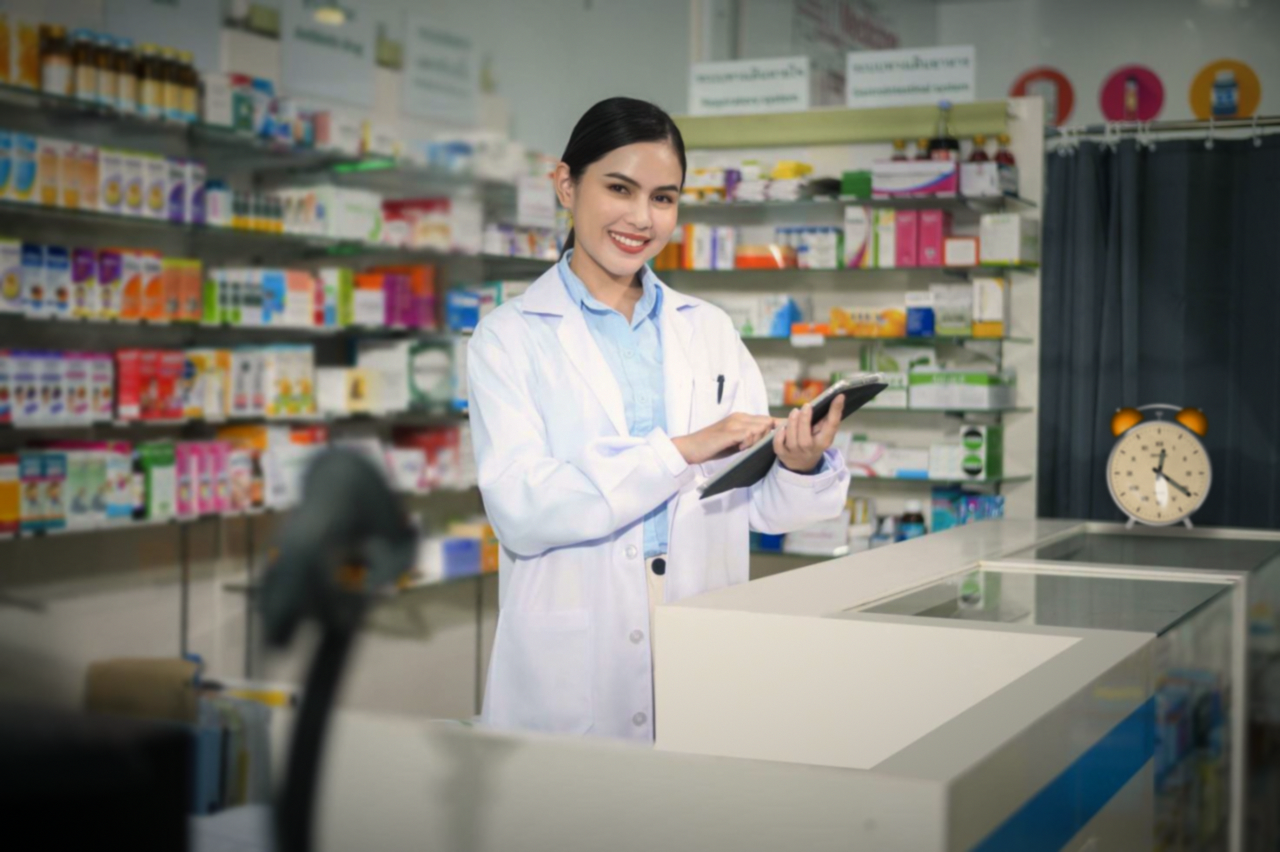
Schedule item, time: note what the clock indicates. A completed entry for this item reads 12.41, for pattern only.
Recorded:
12.21
